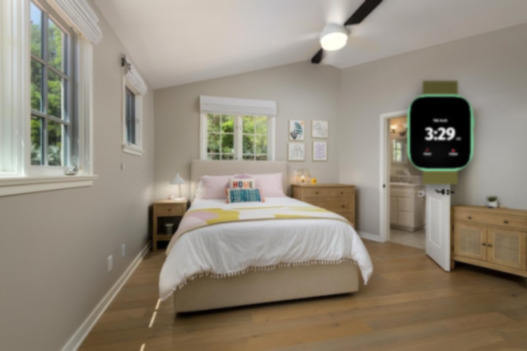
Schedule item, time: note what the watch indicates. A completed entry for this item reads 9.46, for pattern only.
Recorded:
3.29
